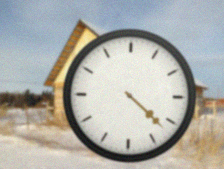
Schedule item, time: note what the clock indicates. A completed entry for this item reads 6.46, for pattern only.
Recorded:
4.22
